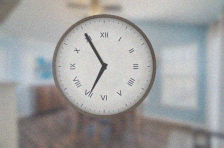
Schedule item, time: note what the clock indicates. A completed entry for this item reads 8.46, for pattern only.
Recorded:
6.55
